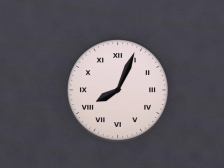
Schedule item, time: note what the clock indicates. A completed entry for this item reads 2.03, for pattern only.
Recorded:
8.04
